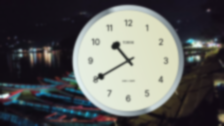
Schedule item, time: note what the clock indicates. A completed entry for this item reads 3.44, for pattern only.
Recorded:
10.40
